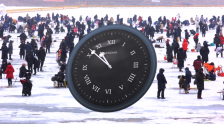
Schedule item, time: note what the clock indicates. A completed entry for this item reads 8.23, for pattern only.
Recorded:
10.52
